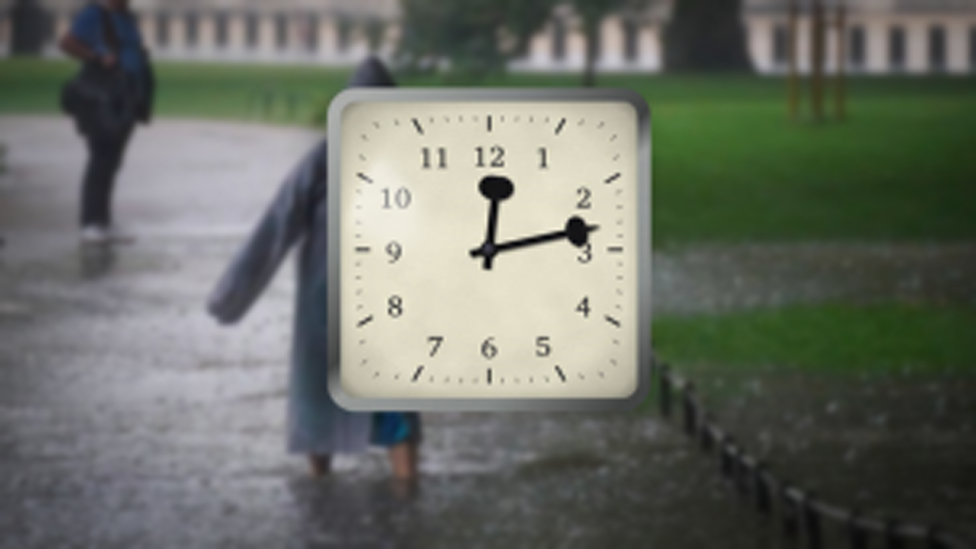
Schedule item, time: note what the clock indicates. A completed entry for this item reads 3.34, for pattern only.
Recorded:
12.13
